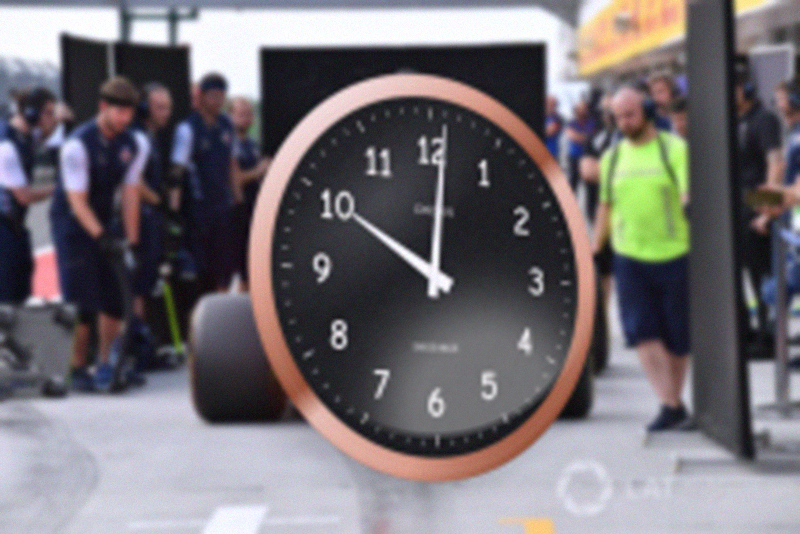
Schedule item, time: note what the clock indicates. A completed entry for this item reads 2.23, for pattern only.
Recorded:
10.01
